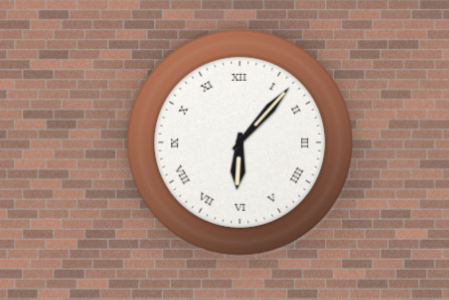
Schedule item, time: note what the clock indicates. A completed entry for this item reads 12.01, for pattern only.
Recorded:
6.07
